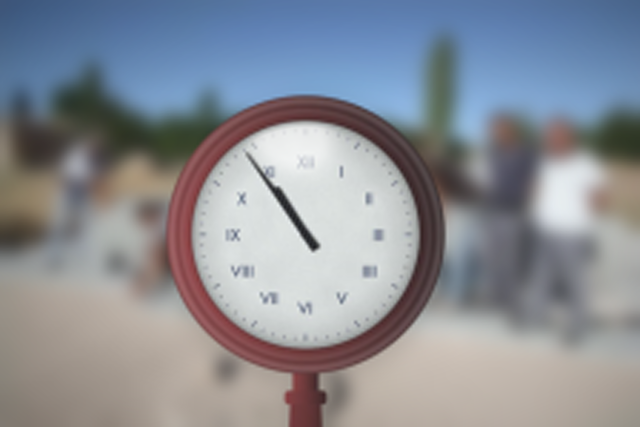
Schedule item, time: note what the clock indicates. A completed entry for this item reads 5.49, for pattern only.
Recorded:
10.54
